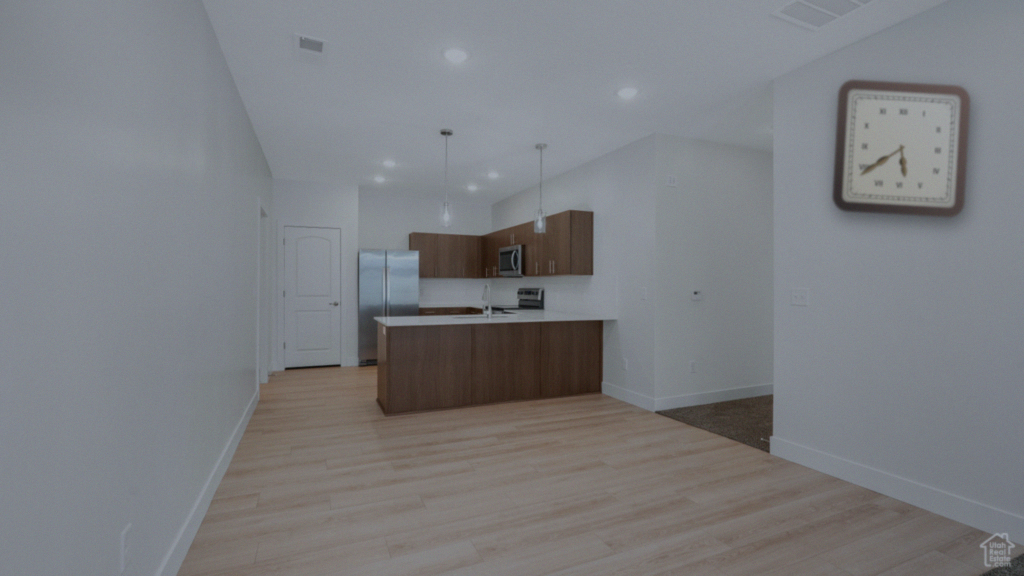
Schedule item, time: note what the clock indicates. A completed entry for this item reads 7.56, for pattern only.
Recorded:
5.39
